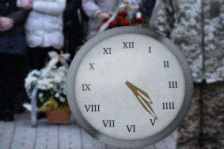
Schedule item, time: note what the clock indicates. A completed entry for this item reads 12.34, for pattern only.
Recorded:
4.24
